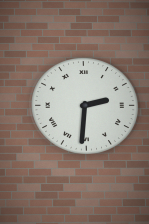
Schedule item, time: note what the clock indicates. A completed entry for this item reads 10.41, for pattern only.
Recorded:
2.31
